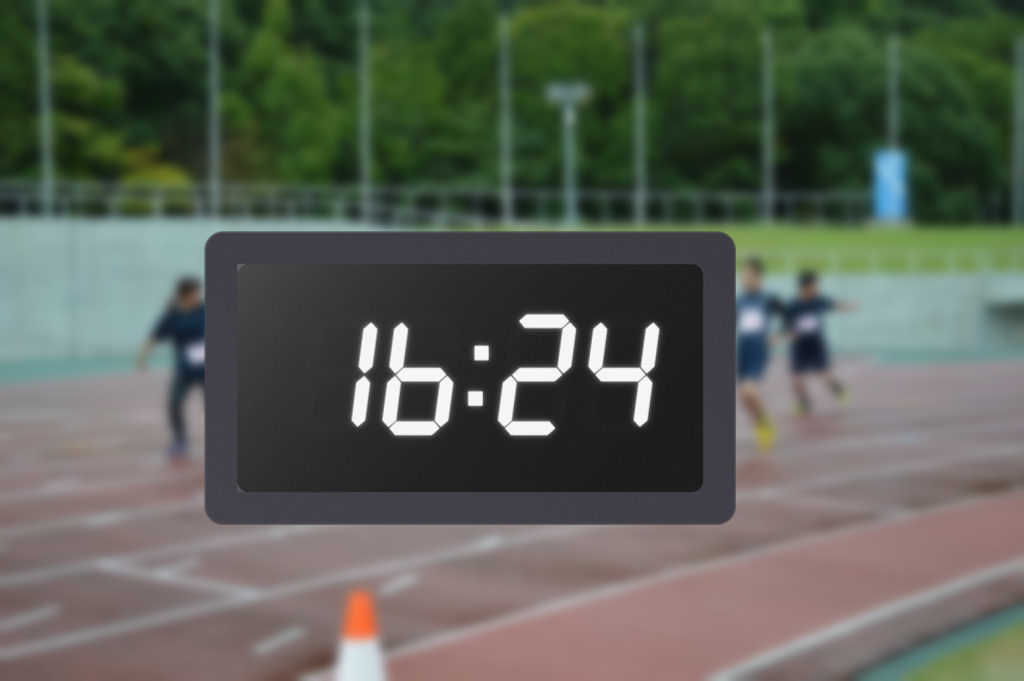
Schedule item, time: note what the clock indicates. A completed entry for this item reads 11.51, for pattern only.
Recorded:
16.24
